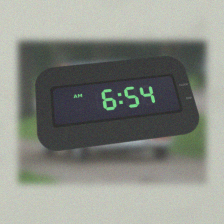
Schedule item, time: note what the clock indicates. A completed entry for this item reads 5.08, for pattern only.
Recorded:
6.54
